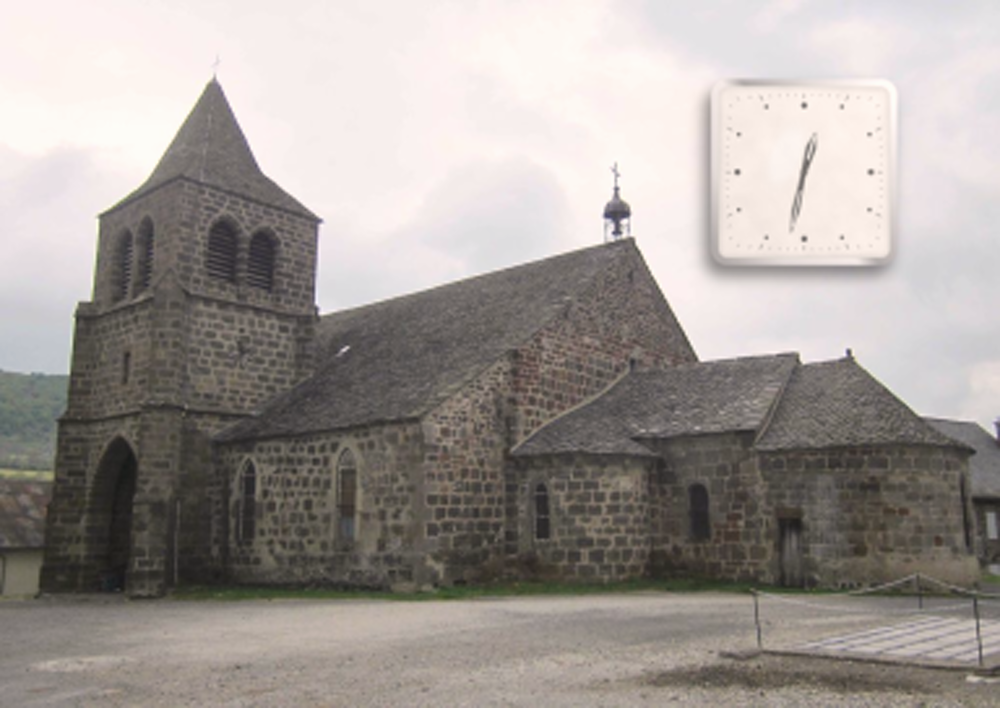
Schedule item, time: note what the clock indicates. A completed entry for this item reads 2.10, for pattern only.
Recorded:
12.32
